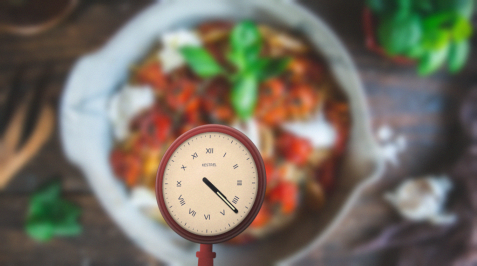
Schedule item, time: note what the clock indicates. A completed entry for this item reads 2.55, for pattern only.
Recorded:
4.22
